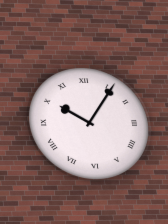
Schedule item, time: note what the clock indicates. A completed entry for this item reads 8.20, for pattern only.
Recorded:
10.06
